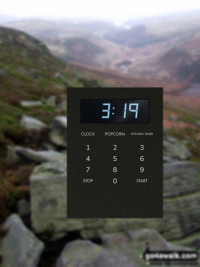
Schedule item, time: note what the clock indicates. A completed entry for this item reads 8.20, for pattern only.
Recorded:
3.19
